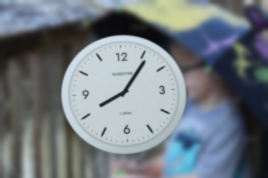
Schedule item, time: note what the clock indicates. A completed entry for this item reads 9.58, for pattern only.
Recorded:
8.06
